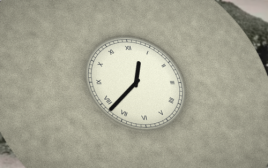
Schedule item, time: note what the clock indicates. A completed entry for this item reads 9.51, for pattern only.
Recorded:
12.38
